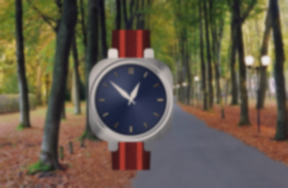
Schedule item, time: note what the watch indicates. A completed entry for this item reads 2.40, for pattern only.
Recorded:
12.52
